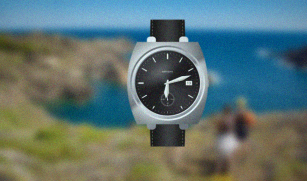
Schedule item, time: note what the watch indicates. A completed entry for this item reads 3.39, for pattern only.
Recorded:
6.12
